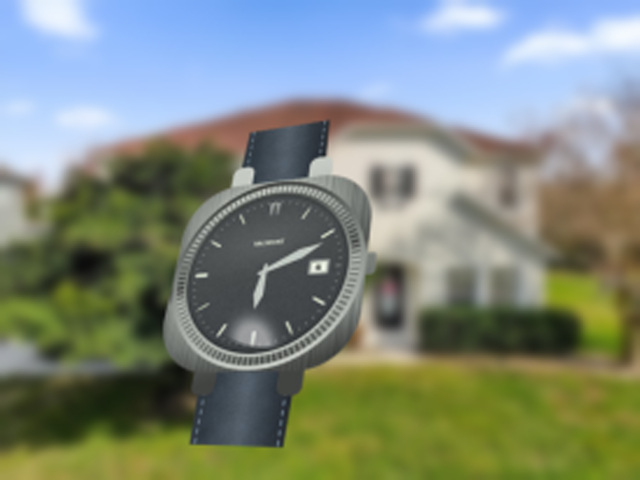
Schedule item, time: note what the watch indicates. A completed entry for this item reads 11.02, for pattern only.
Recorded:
6.11
